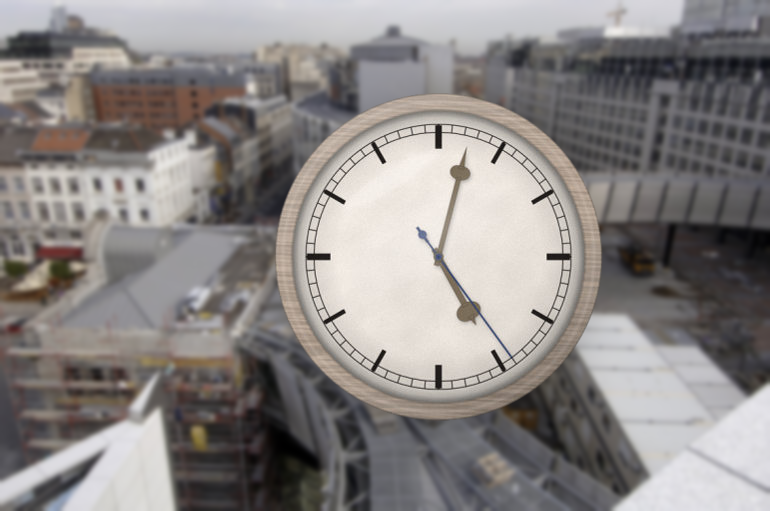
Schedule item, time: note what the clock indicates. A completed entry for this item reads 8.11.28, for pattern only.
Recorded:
5.02.24
